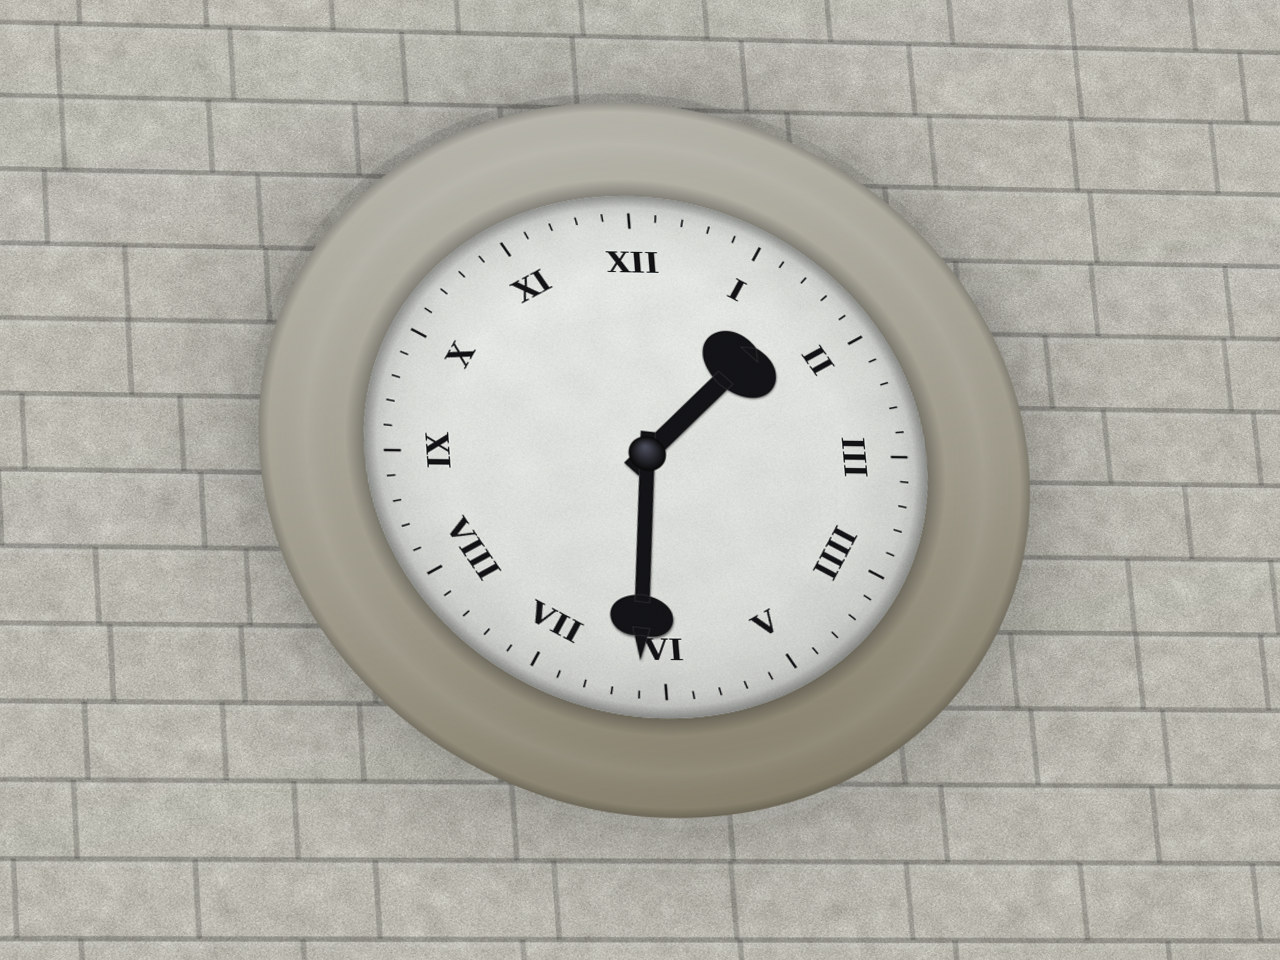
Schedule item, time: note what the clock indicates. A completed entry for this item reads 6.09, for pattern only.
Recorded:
1.31
